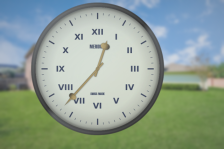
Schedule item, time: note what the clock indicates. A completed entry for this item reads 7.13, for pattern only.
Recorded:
12.37
